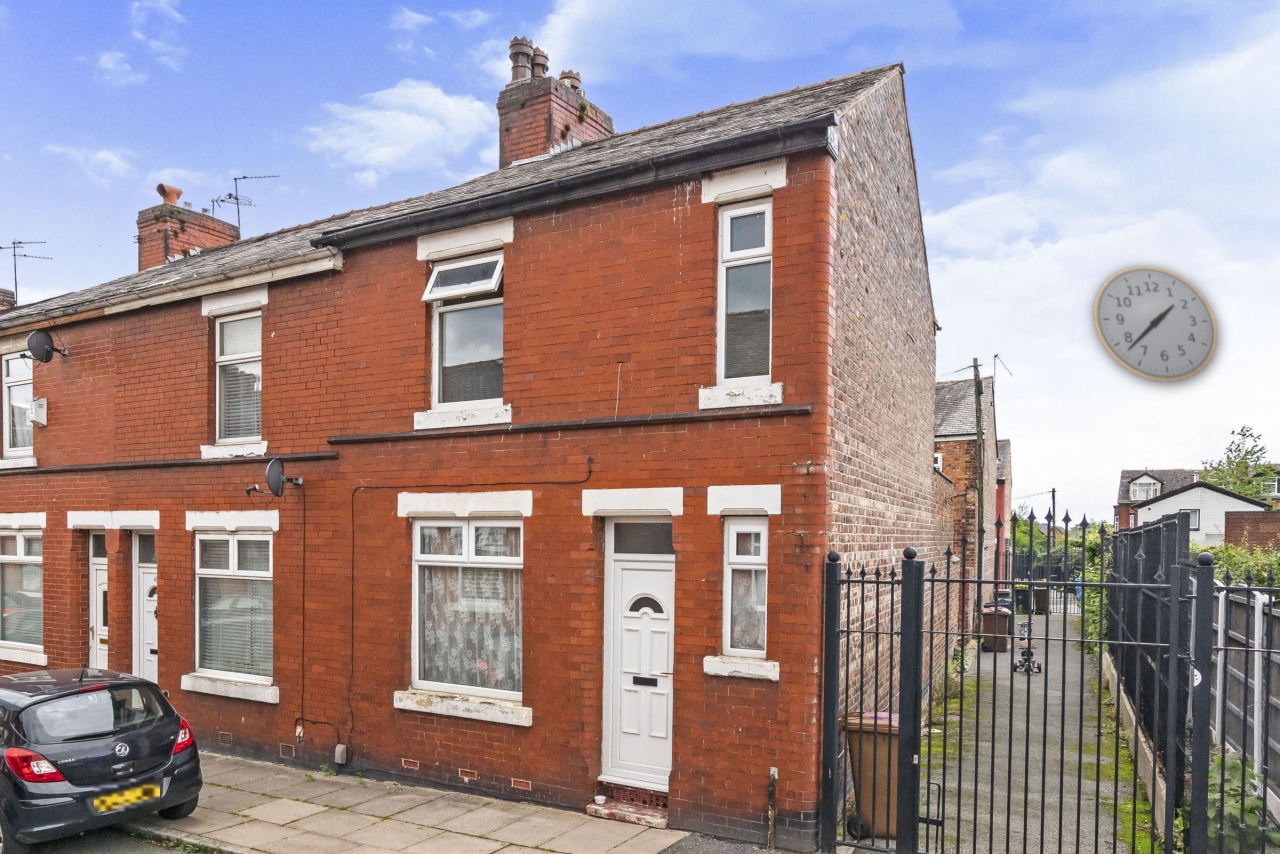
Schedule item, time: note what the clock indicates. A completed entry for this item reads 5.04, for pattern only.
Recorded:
1.38
